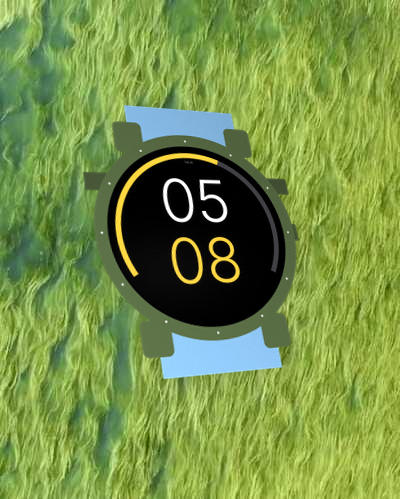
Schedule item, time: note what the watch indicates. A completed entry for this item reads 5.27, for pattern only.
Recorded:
5.08
